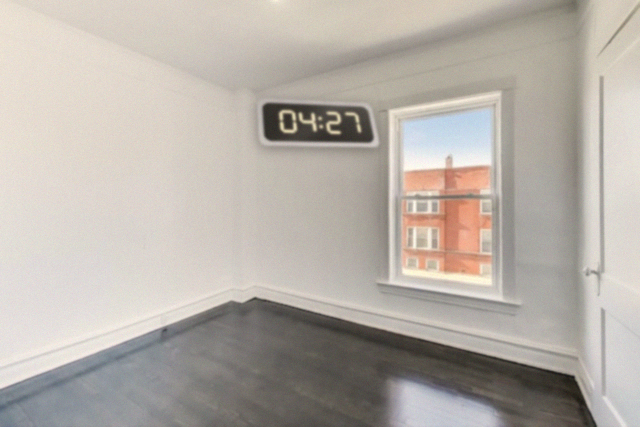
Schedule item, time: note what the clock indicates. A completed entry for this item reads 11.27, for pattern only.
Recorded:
4.27
